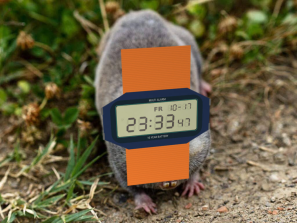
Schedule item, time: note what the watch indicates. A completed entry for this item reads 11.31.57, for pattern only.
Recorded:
23.33.47
